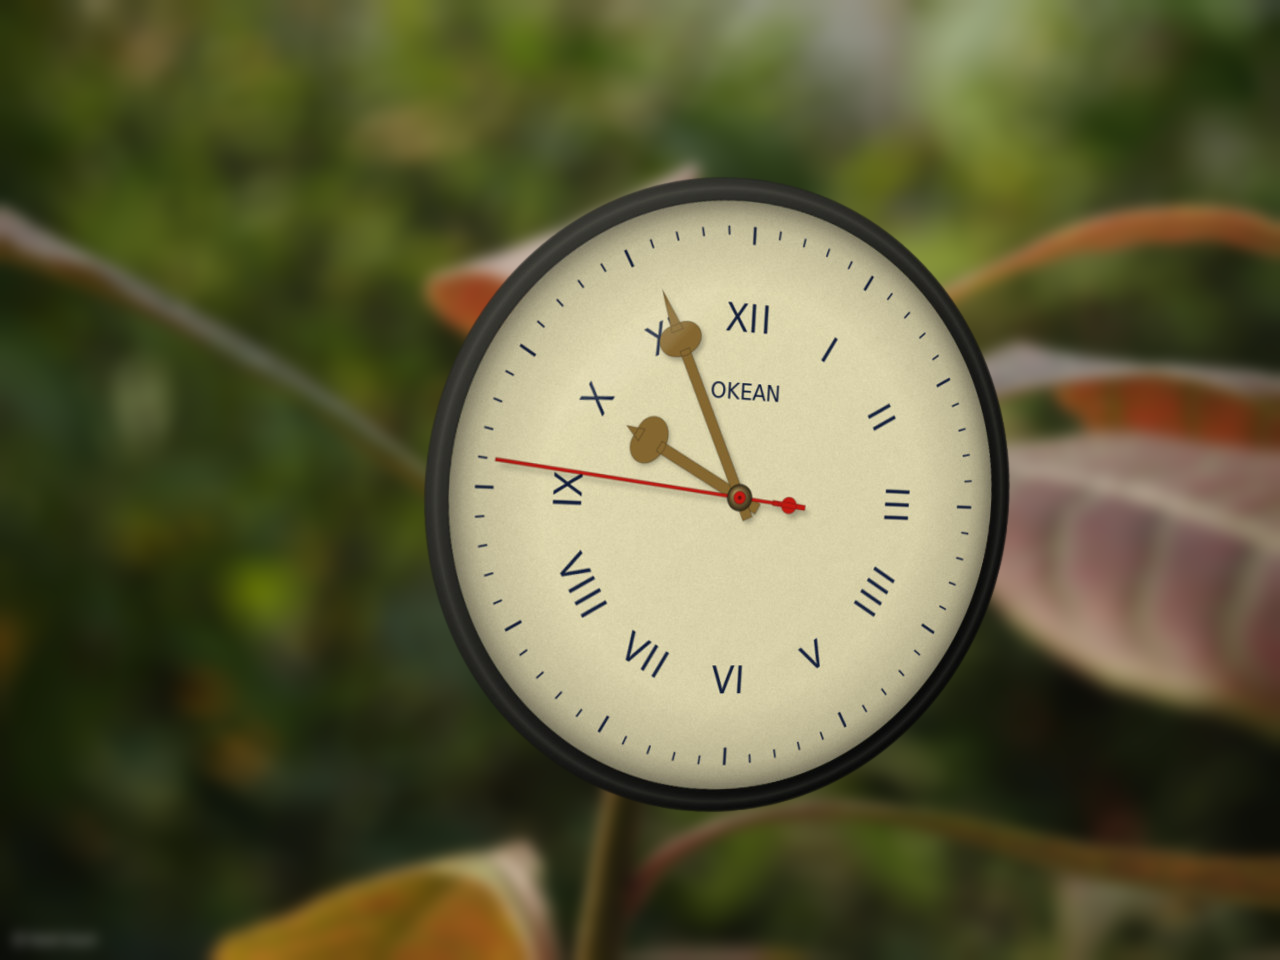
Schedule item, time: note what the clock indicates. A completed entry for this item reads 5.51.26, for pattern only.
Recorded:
9.55.46
